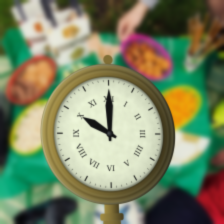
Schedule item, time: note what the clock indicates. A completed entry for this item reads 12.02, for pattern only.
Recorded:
10.00
